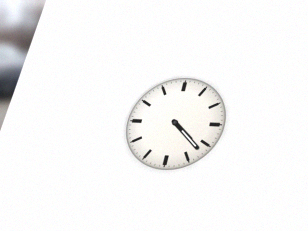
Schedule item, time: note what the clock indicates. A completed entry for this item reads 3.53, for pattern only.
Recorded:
4.22
